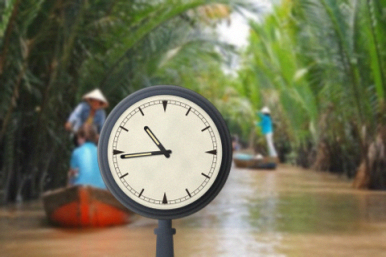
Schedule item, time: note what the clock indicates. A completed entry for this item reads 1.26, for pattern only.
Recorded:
10.44
